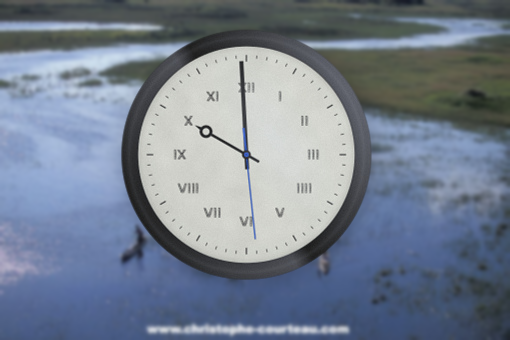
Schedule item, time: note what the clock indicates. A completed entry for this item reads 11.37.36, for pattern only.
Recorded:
9.59.29
